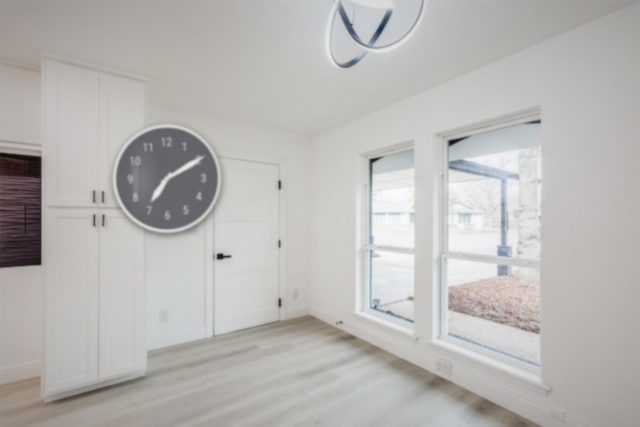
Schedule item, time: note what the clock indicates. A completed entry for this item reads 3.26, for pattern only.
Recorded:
7.10
